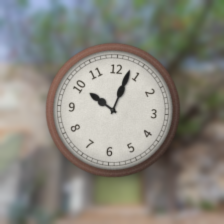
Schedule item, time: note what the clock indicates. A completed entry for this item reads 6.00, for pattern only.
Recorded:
10.03
